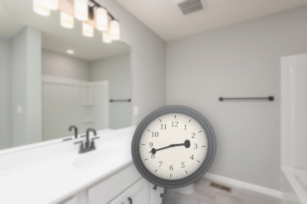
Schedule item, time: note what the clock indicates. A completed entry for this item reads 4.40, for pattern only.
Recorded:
2.42
